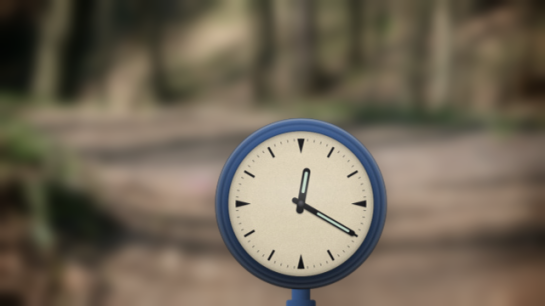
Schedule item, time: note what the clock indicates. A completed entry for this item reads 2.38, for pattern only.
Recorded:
12.20
